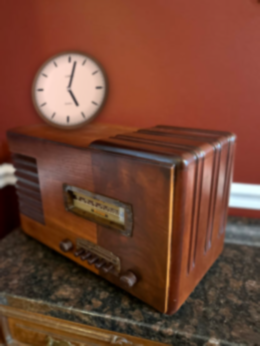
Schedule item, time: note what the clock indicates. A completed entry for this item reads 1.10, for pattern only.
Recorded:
5.02
